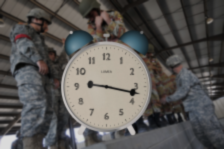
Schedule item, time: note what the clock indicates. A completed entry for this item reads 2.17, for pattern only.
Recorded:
9.17
